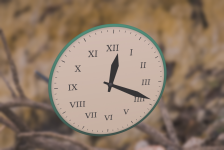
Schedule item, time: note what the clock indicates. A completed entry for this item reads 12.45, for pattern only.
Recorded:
12.19
